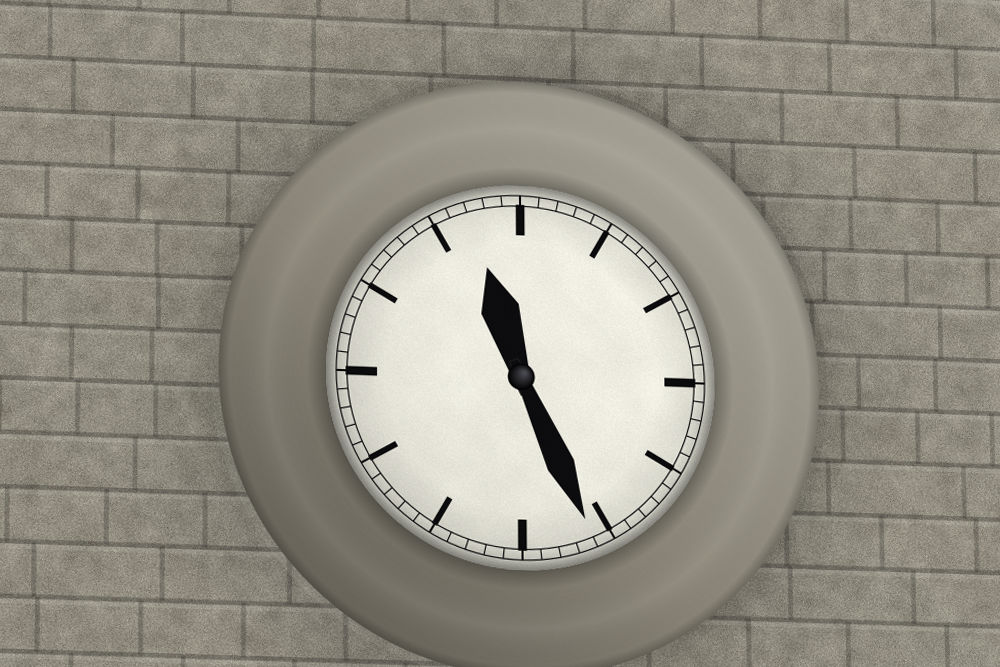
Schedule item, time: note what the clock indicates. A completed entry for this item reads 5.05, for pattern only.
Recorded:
11.26
